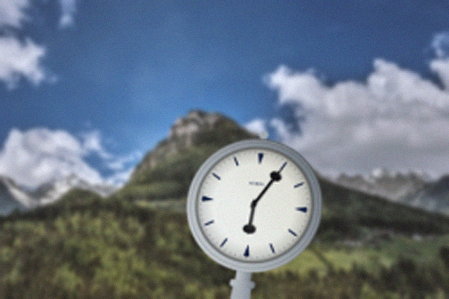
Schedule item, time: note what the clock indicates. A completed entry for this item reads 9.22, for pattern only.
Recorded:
6.05
